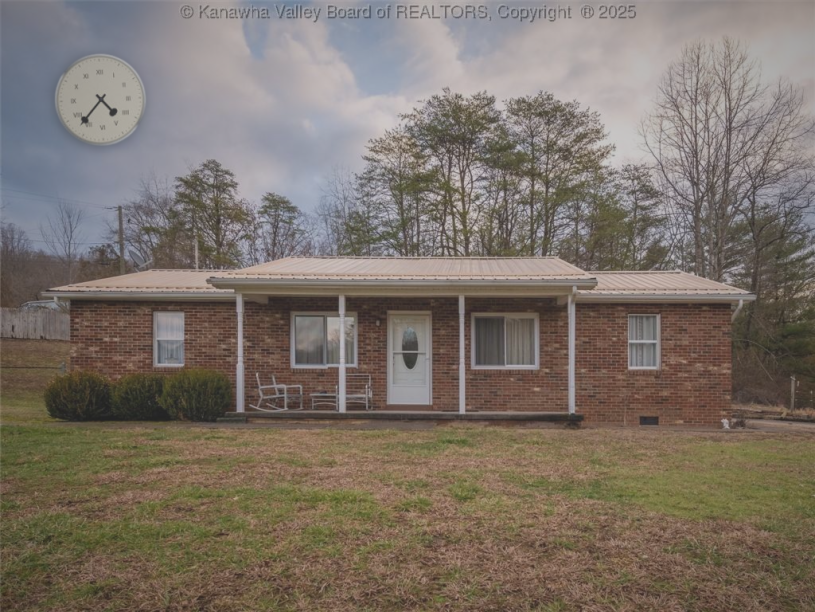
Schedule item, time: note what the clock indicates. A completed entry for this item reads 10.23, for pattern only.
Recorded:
4.37
